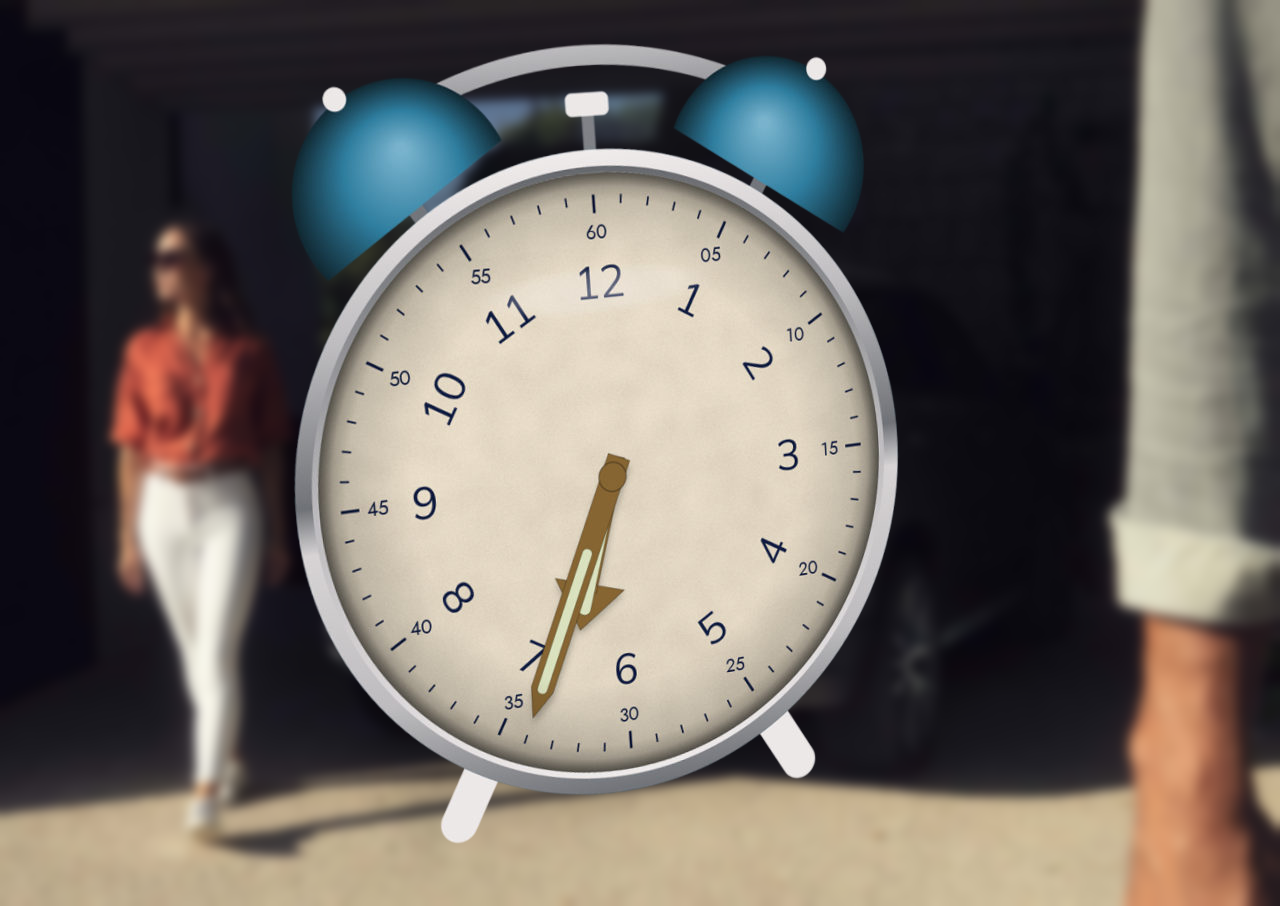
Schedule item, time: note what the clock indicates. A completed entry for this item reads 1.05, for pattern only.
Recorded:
6.34
